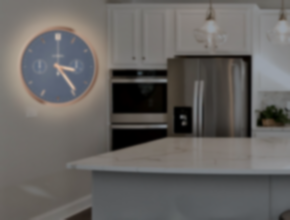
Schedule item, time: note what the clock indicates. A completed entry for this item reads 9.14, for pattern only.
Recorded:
3.24
